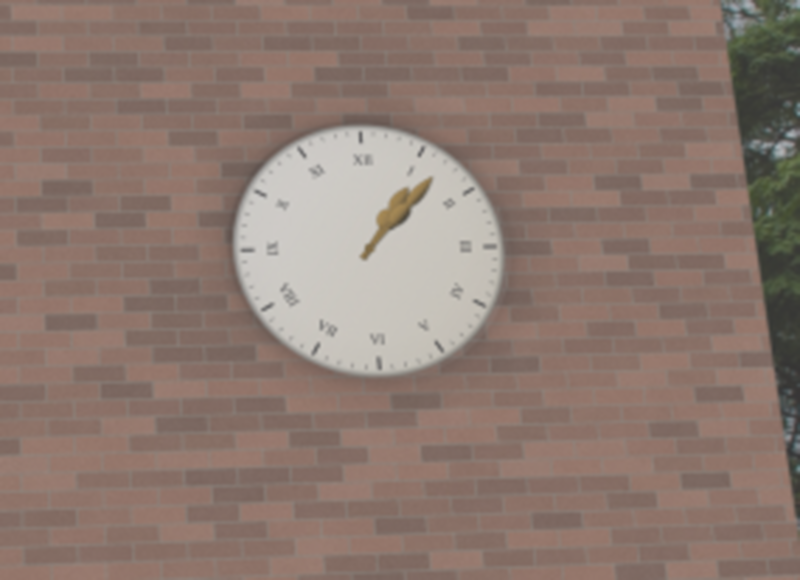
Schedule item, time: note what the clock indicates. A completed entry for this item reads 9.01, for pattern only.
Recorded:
1.07
